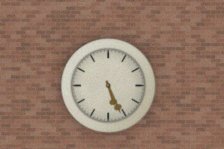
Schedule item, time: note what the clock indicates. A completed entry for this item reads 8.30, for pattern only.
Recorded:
5.26
